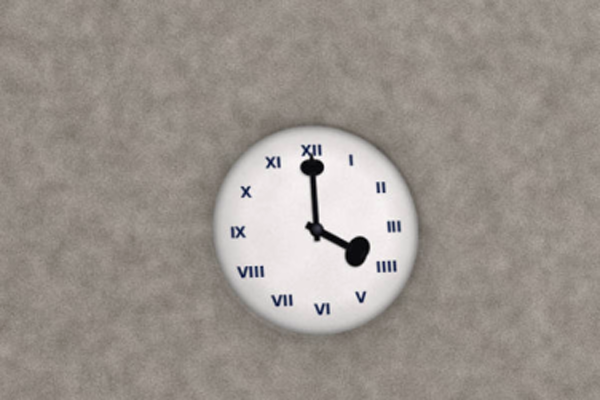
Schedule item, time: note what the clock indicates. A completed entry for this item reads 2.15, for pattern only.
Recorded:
4.00
